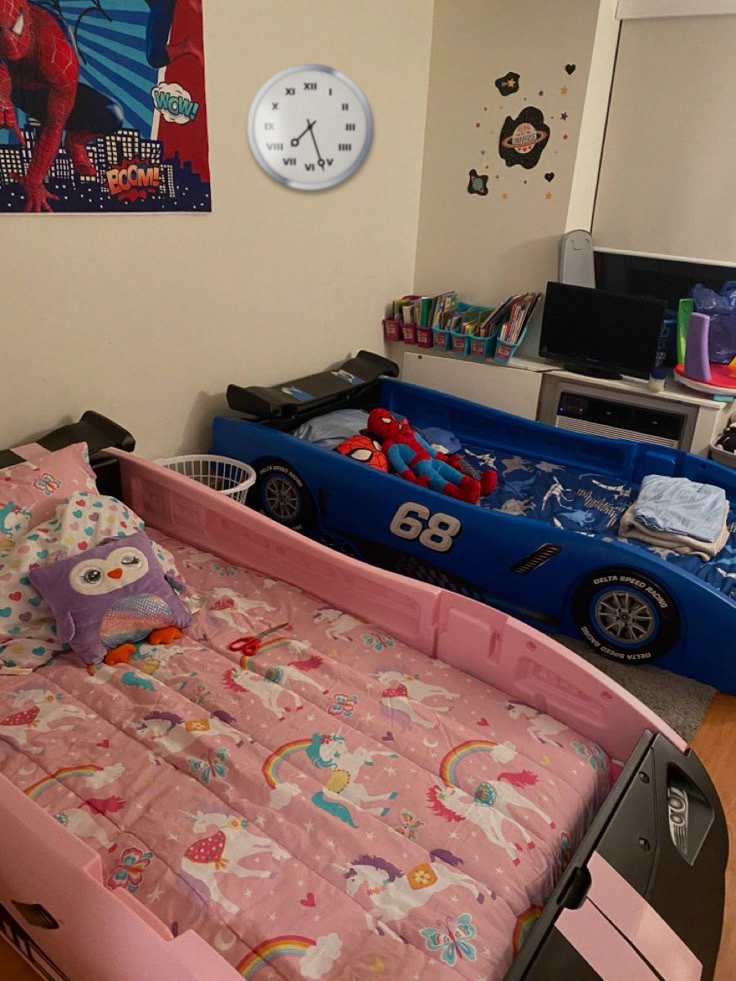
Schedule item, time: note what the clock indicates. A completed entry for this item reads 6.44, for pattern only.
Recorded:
7.27
